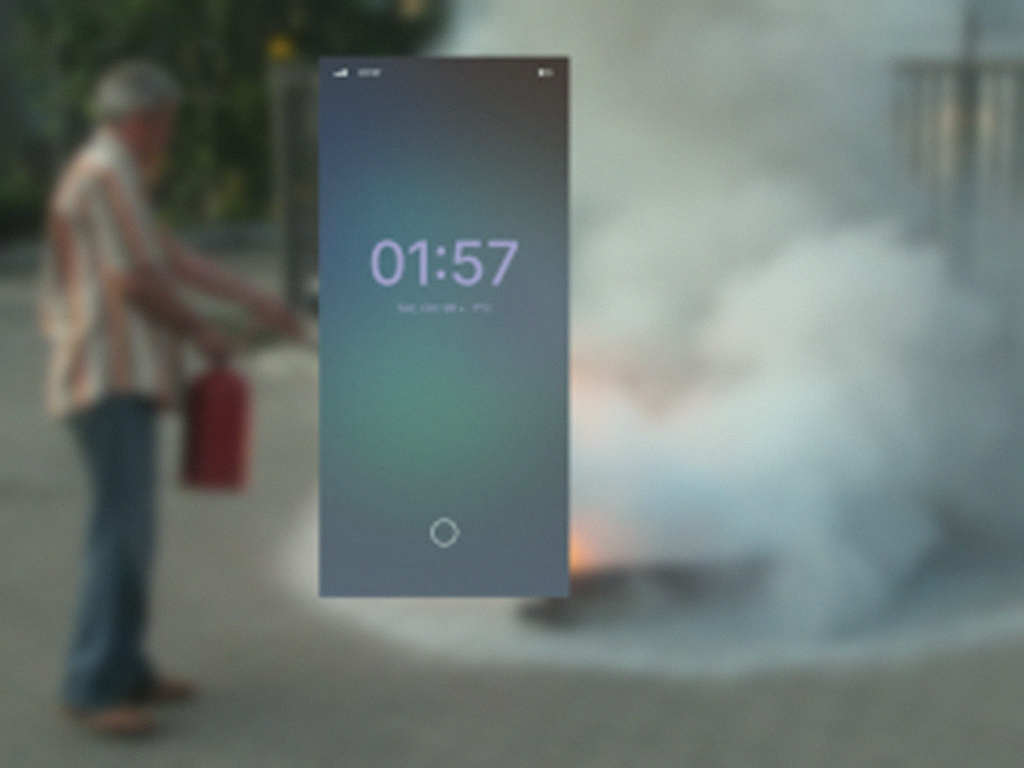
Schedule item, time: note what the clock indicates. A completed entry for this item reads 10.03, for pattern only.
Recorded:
1.57
